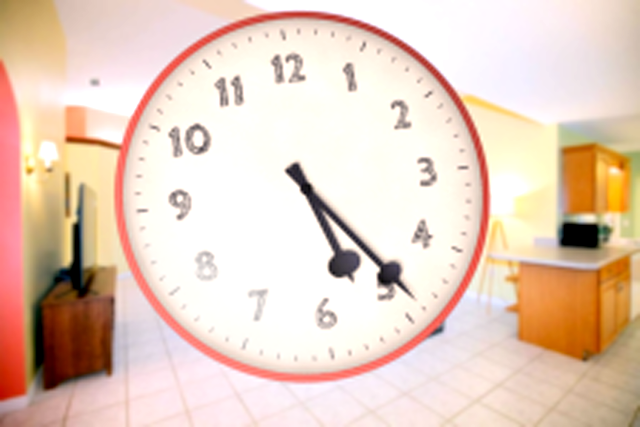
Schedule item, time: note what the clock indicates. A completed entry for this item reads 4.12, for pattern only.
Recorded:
5.24
